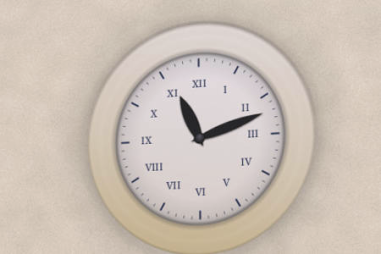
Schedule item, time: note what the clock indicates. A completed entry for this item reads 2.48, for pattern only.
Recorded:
11.12
